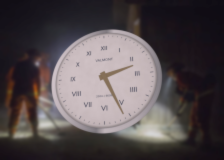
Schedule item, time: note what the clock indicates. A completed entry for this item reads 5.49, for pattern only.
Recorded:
2.26
